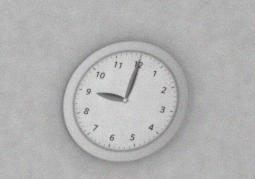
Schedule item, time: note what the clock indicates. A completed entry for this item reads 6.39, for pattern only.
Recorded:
9.00
